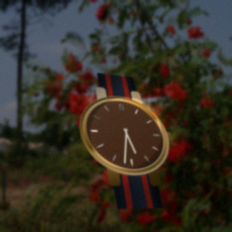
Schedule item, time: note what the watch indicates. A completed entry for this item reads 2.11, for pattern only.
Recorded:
5.32
